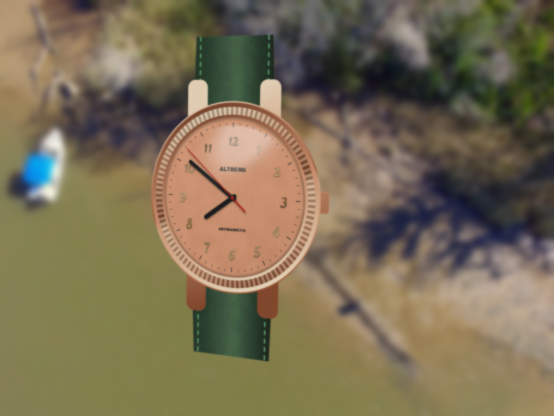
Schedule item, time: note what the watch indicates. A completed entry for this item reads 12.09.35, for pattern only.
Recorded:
7.50.52
